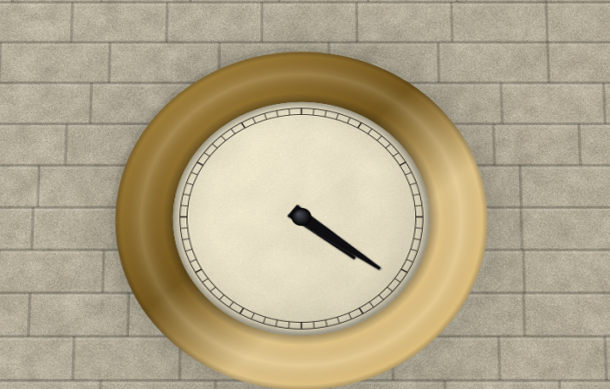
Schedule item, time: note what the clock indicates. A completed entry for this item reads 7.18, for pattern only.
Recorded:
4.21
